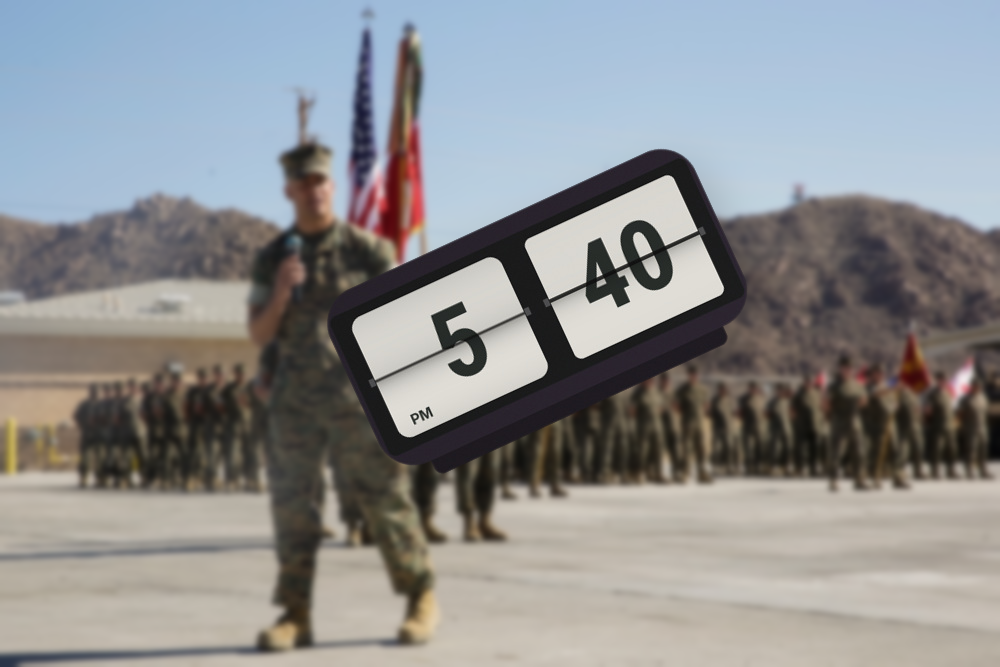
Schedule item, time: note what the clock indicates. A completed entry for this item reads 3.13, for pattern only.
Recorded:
5.40
